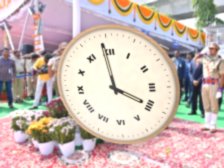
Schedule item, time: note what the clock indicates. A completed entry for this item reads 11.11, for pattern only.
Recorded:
3.59
